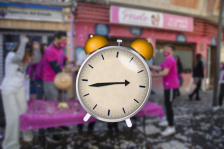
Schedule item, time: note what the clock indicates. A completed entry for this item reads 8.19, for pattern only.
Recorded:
2.43
